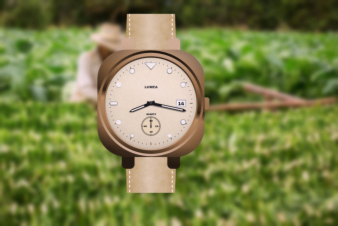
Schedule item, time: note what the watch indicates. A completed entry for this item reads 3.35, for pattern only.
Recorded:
8.17
